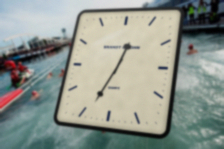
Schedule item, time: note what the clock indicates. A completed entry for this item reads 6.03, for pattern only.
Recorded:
12.34
